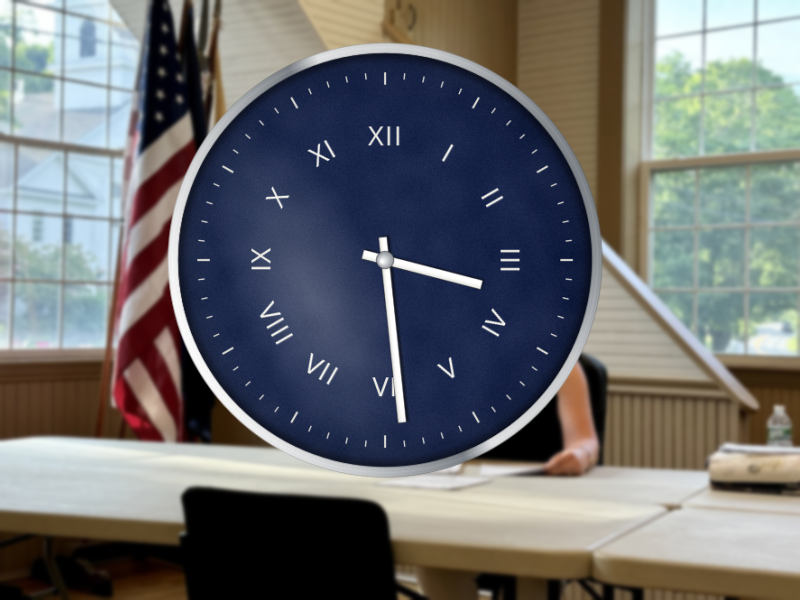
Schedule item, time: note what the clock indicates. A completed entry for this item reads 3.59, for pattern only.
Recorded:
3.29
